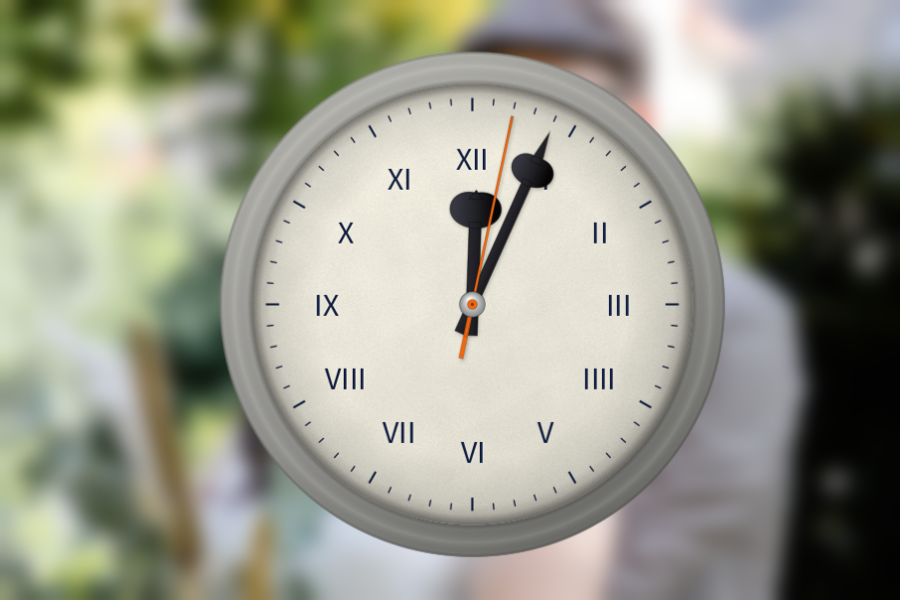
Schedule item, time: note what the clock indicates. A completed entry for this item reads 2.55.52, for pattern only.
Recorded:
12.04.02
